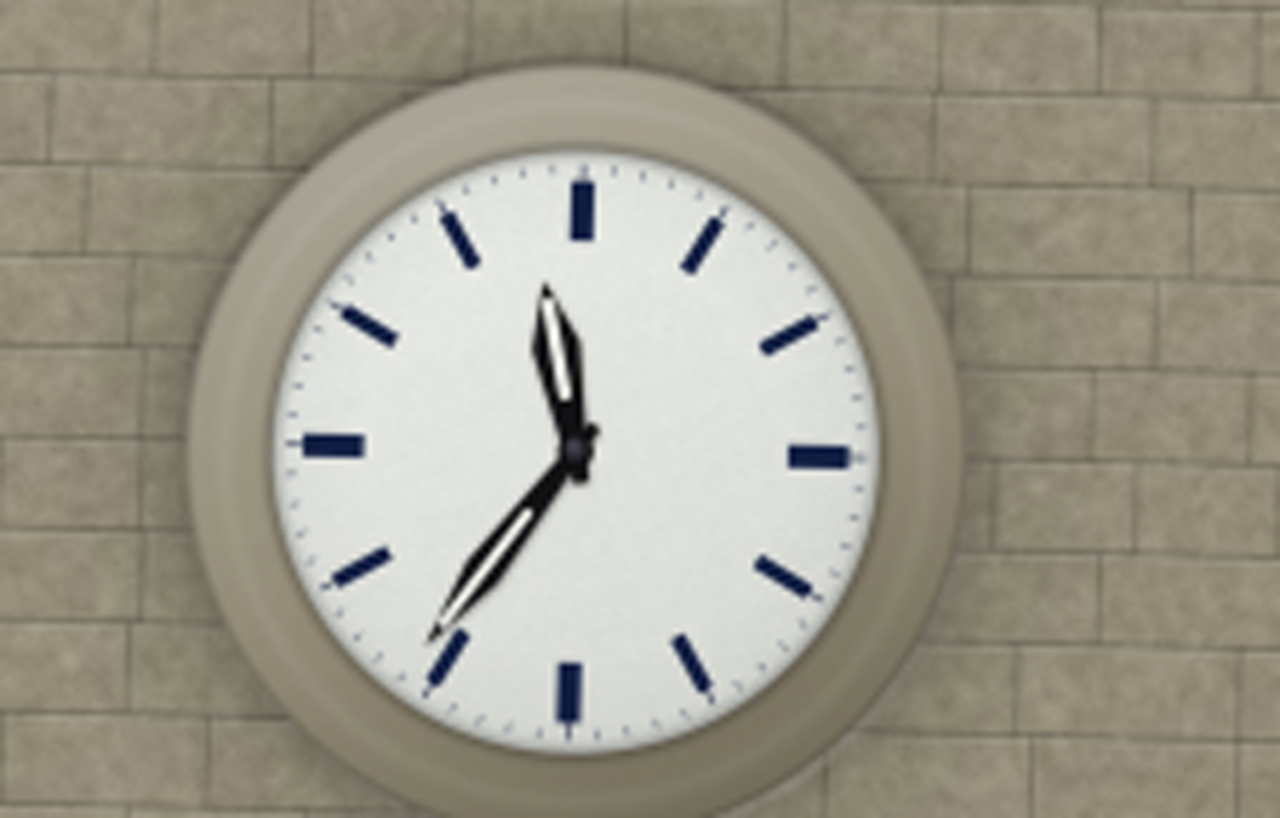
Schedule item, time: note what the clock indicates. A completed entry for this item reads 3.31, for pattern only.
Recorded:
11.36
